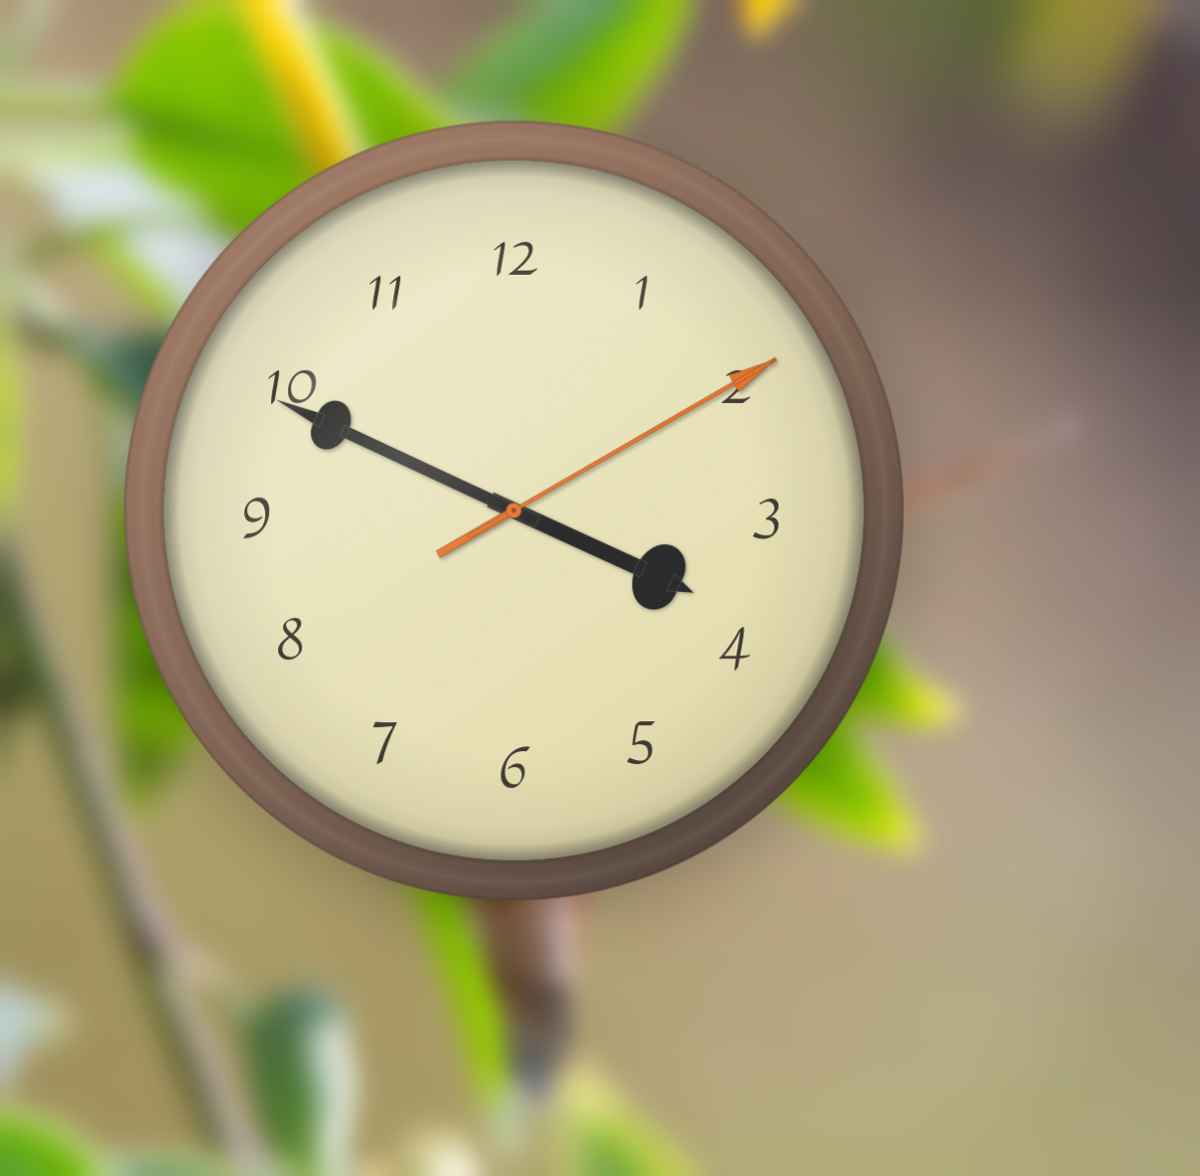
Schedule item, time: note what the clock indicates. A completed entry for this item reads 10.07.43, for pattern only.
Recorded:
3.49.10
